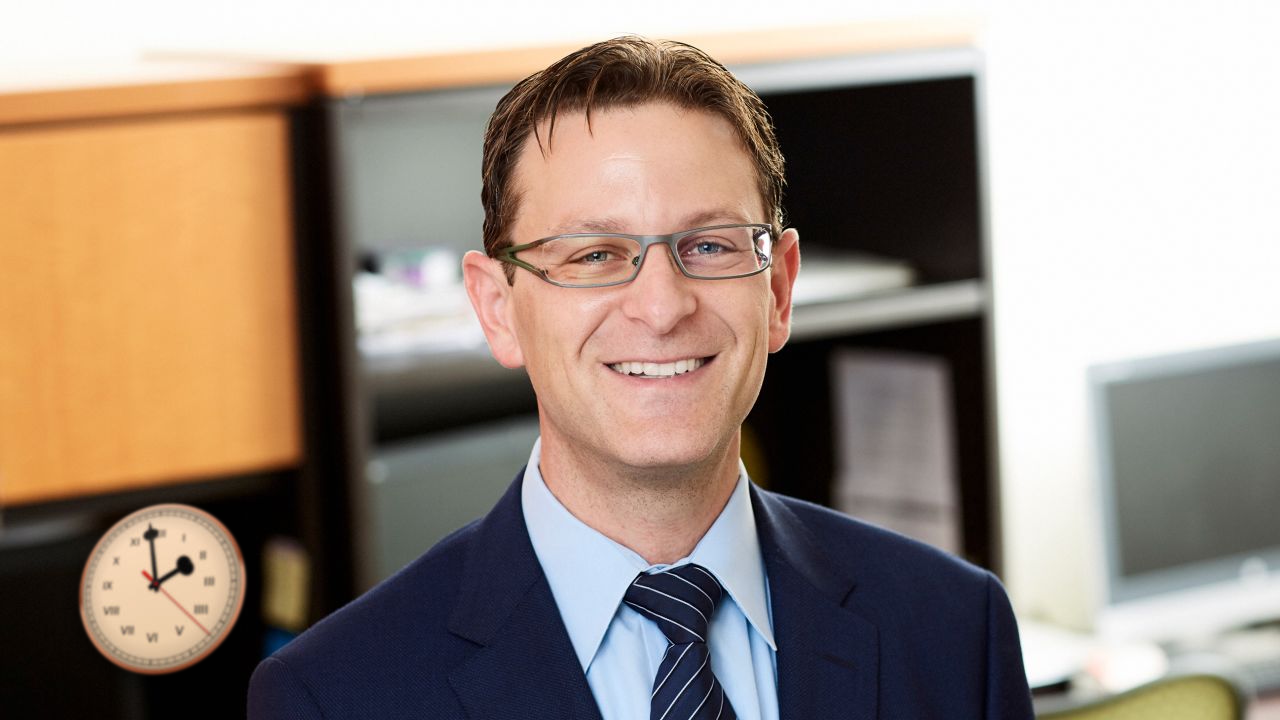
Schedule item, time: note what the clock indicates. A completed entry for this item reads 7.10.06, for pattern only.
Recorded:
1.58.22
